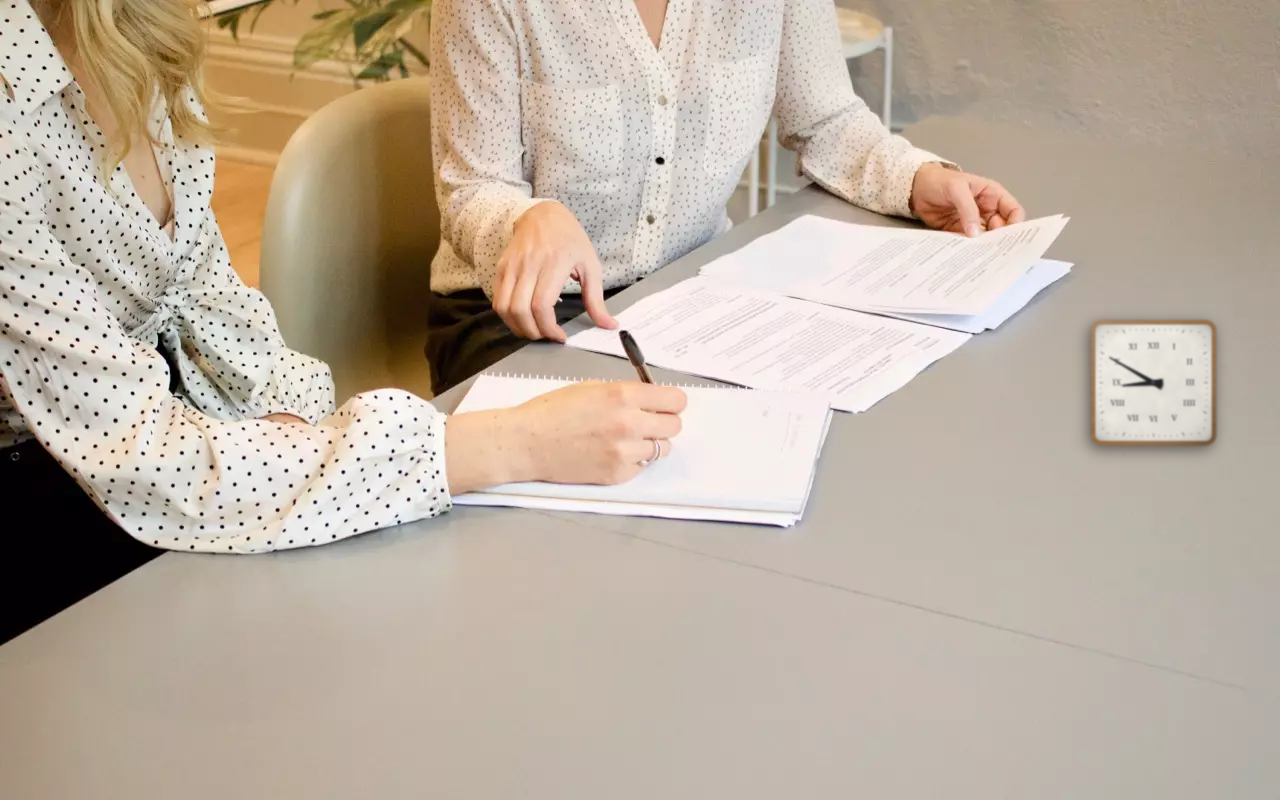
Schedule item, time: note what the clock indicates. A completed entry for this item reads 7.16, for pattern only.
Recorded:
8.50
